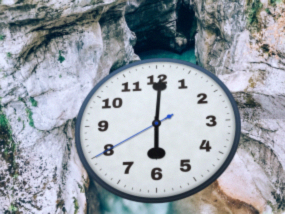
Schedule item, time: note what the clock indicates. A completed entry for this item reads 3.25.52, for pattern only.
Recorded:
6.00.40
